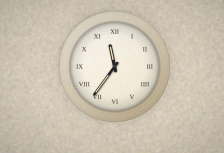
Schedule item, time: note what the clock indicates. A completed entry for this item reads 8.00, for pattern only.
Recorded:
11.36
